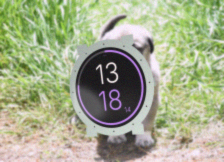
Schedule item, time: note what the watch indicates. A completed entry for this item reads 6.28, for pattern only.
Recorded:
13.18
